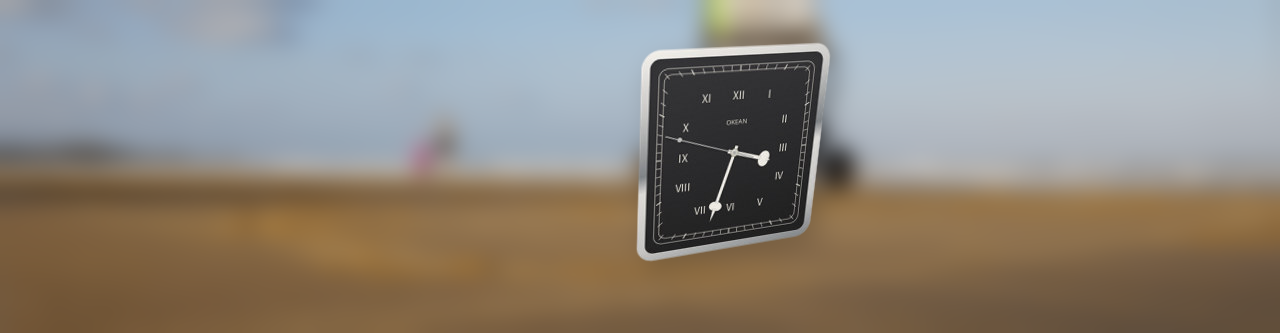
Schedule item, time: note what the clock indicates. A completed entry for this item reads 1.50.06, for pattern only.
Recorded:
3.32.48
